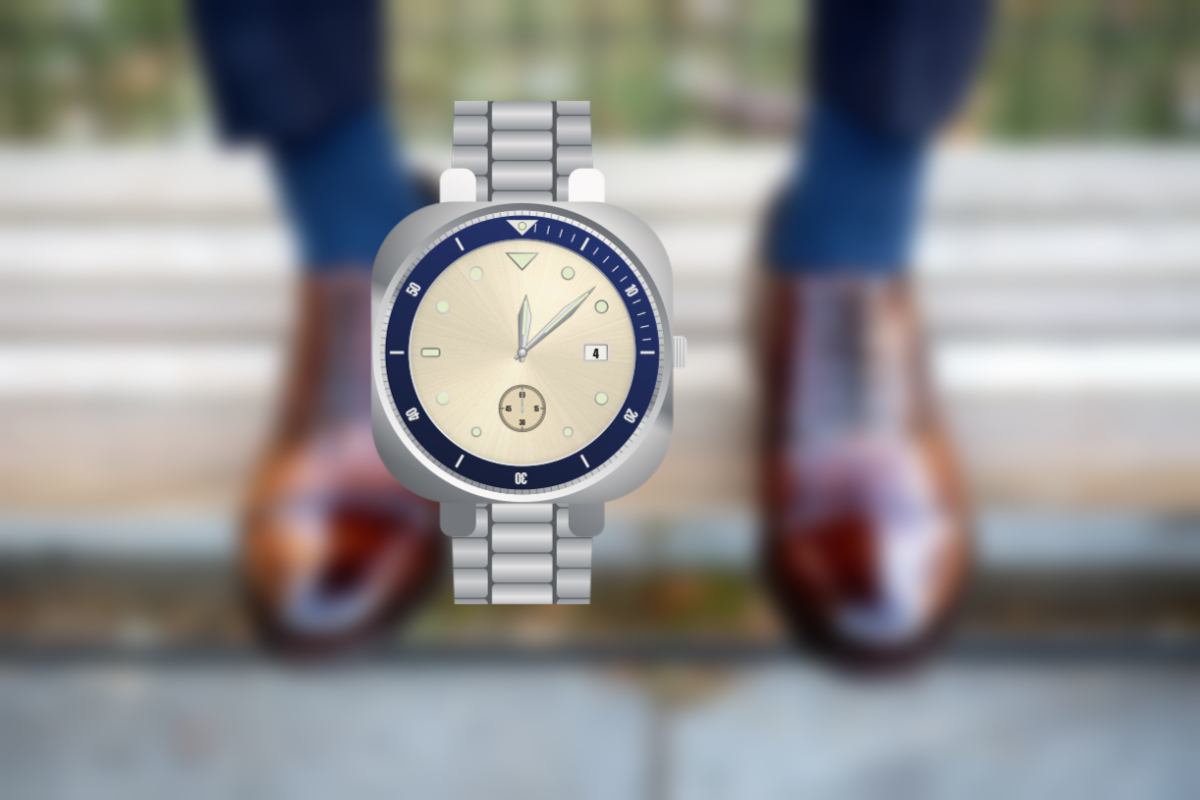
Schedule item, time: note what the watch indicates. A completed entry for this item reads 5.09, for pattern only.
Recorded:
12.08
